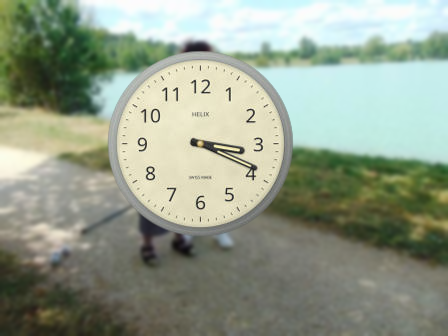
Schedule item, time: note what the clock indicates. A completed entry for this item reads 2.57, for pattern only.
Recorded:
3.19
